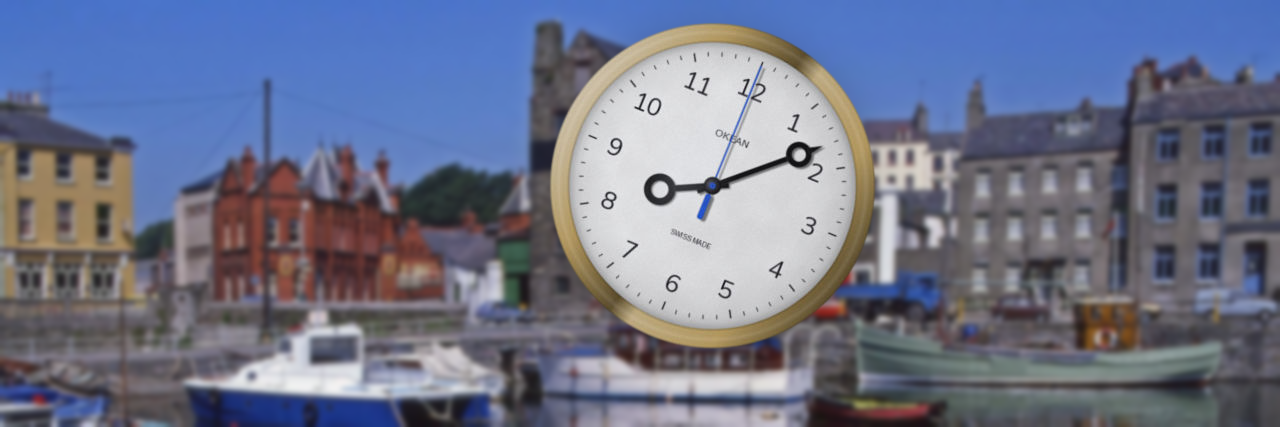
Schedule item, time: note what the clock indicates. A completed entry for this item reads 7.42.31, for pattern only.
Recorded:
8.08.00
